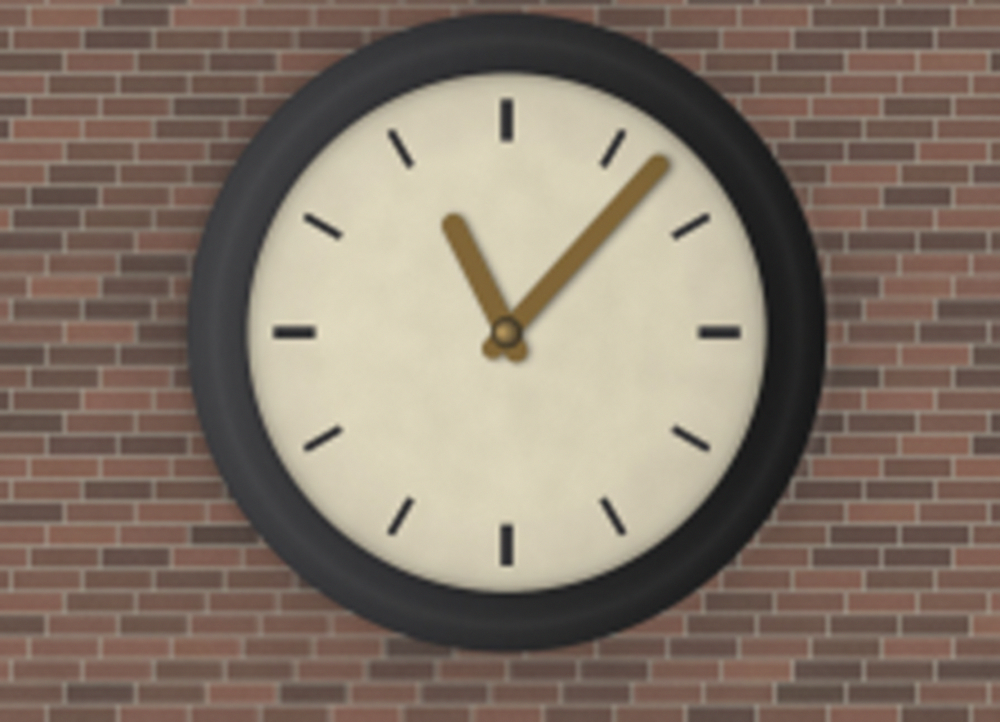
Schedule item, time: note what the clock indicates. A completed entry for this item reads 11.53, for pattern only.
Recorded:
11.07
